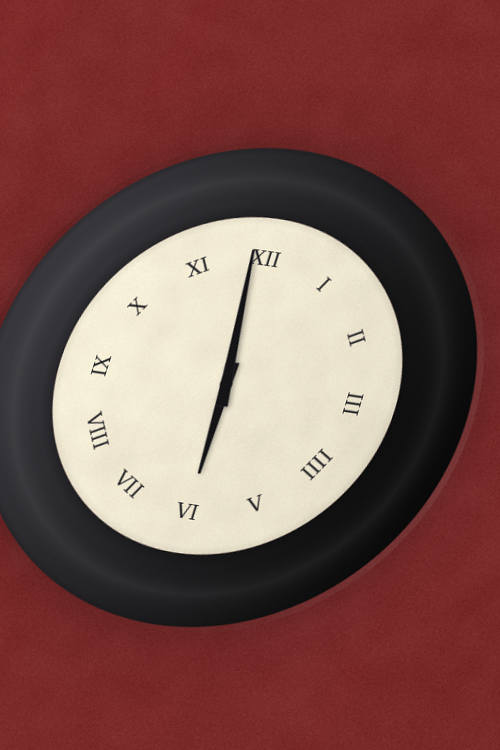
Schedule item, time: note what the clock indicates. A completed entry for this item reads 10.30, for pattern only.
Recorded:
5.59
